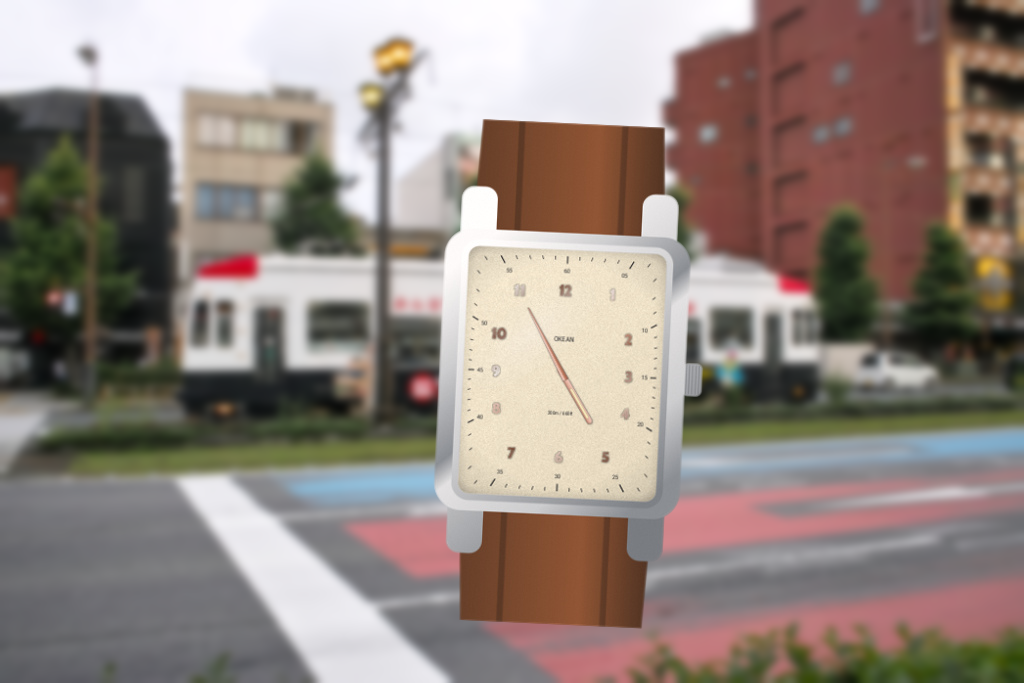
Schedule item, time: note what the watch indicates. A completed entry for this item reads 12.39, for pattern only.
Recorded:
4.55
